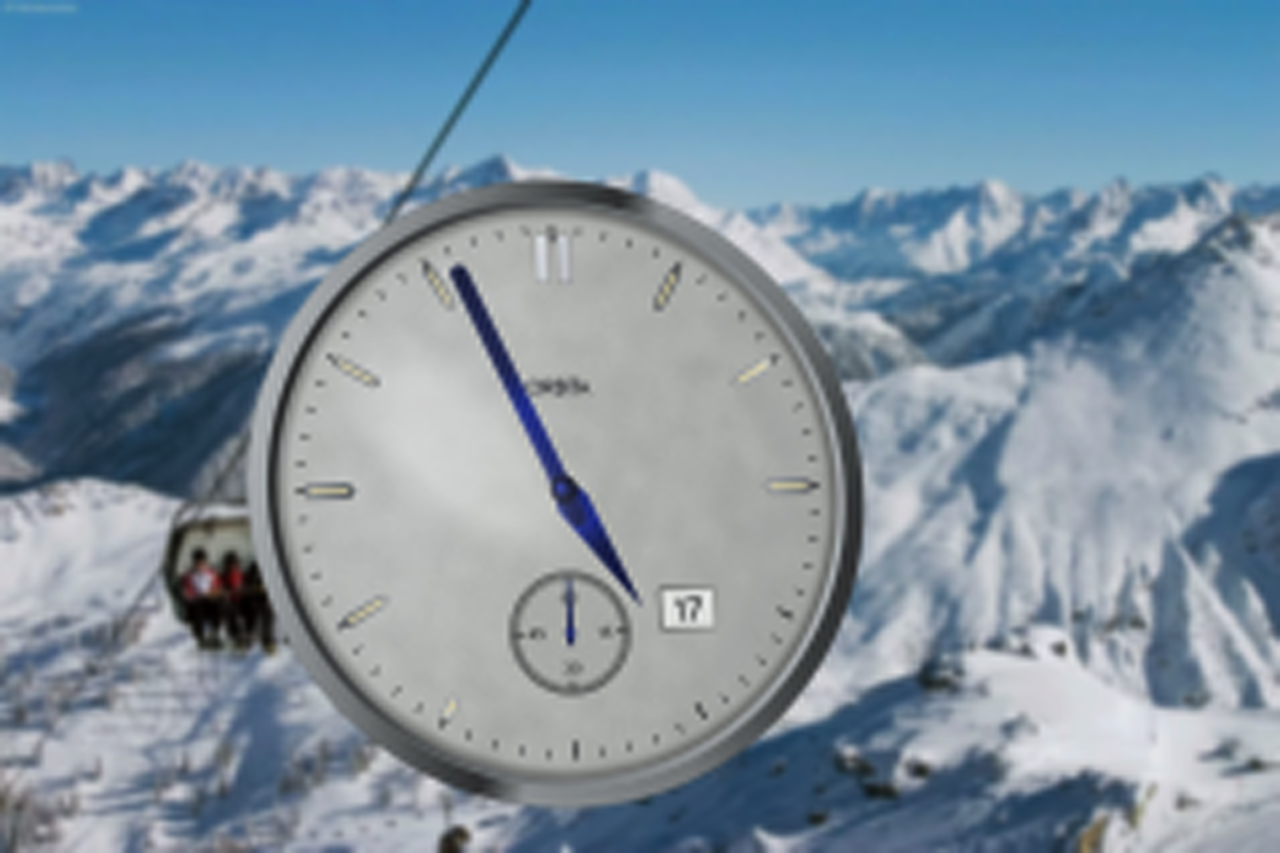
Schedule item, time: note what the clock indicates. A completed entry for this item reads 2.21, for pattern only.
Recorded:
4.56
